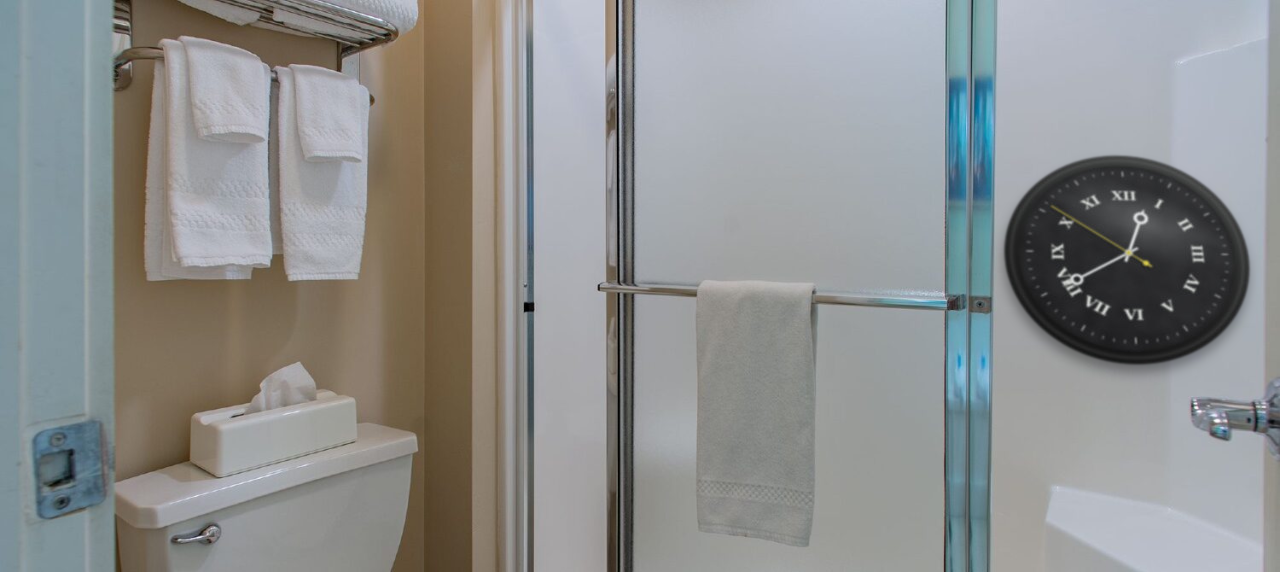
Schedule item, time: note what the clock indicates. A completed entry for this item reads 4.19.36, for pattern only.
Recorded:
12.39.51
